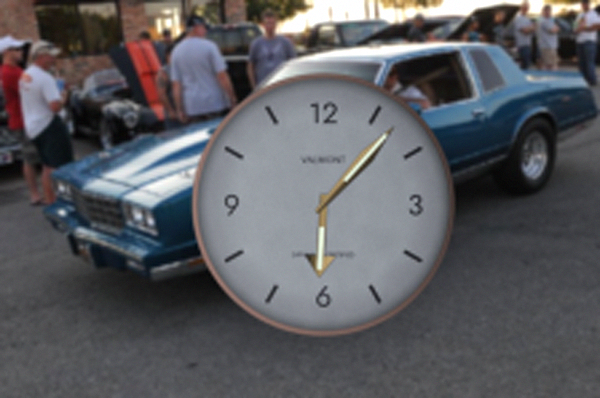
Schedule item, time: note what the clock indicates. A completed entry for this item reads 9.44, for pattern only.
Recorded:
6.07
